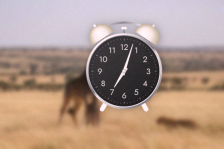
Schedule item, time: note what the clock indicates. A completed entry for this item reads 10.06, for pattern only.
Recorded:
7.03
